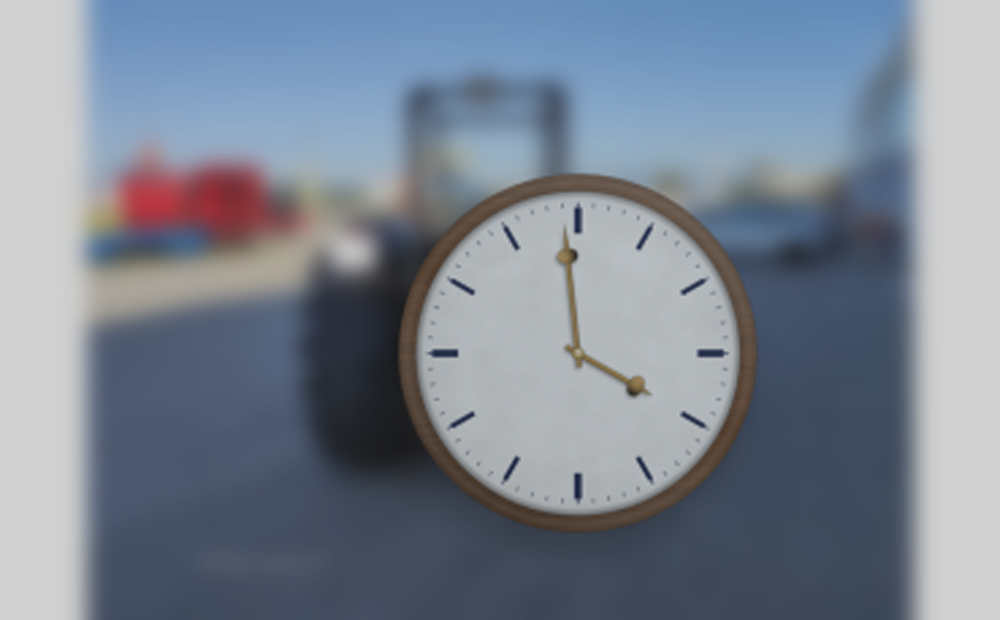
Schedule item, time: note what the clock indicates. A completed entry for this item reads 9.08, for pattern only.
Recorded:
3.59
